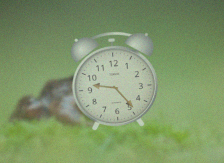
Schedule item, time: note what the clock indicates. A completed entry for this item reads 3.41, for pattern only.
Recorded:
9.24
